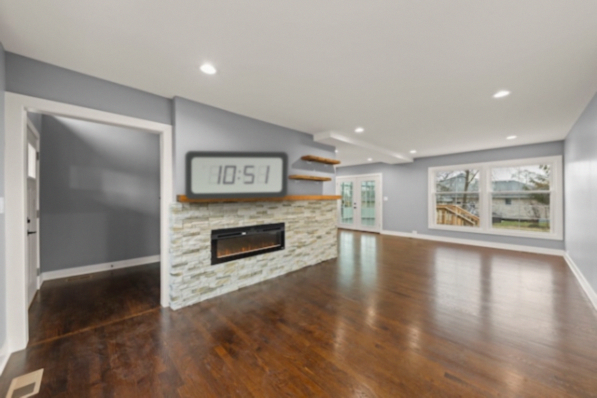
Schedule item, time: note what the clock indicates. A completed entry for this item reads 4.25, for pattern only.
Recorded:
10.51
